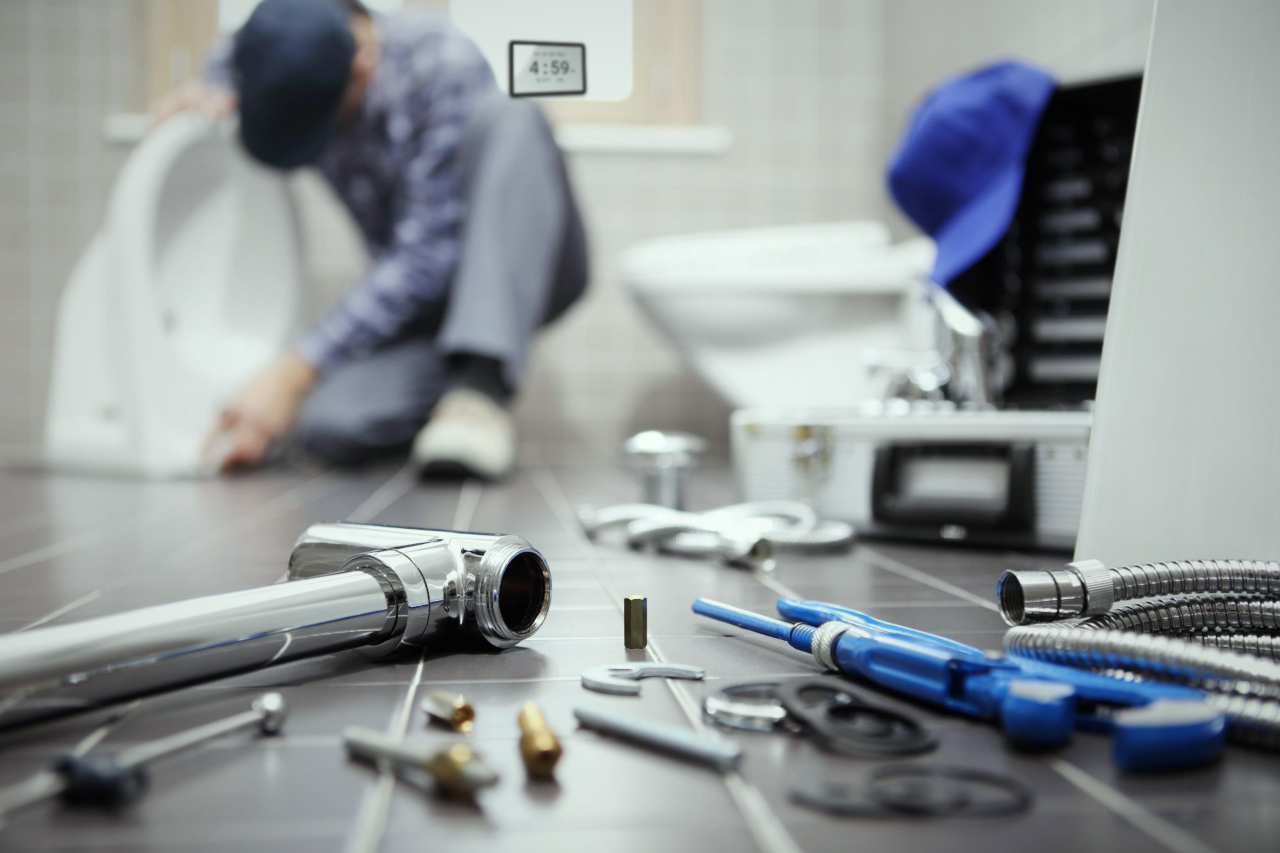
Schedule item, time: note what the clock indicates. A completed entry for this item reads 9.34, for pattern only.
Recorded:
4.59
